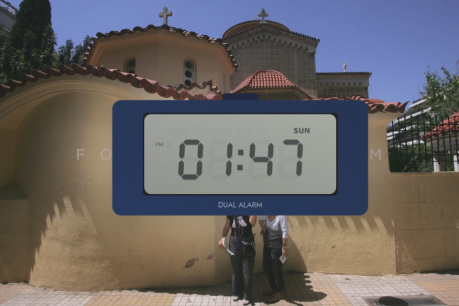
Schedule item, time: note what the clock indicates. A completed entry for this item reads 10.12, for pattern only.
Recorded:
1.47
